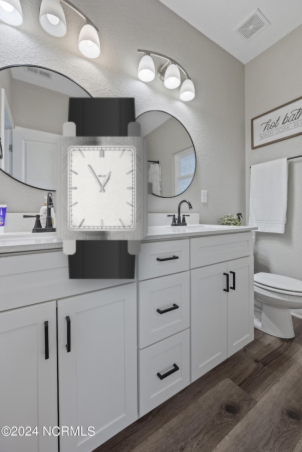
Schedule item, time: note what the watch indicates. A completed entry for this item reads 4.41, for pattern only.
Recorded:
12.55
